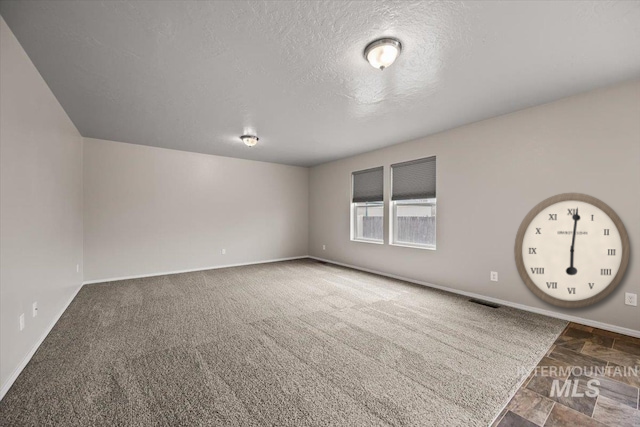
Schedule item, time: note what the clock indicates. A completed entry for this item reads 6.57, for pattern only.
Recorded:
6.01
